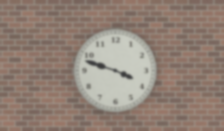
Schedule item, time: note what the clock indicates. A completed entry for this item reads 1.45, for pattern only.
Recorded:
3.48
